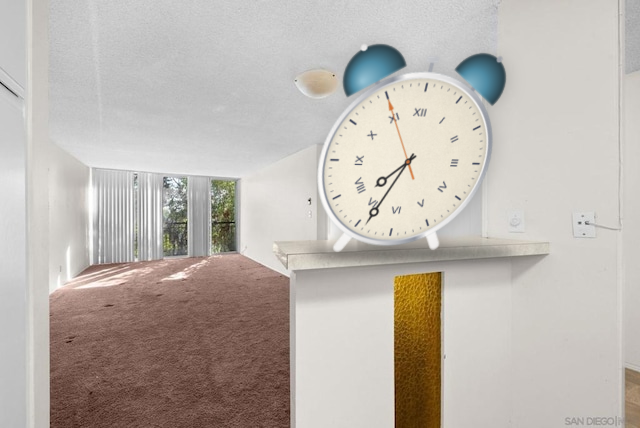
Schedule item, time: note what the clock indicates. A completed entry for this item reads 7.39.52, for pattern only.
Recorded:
7.33.55
